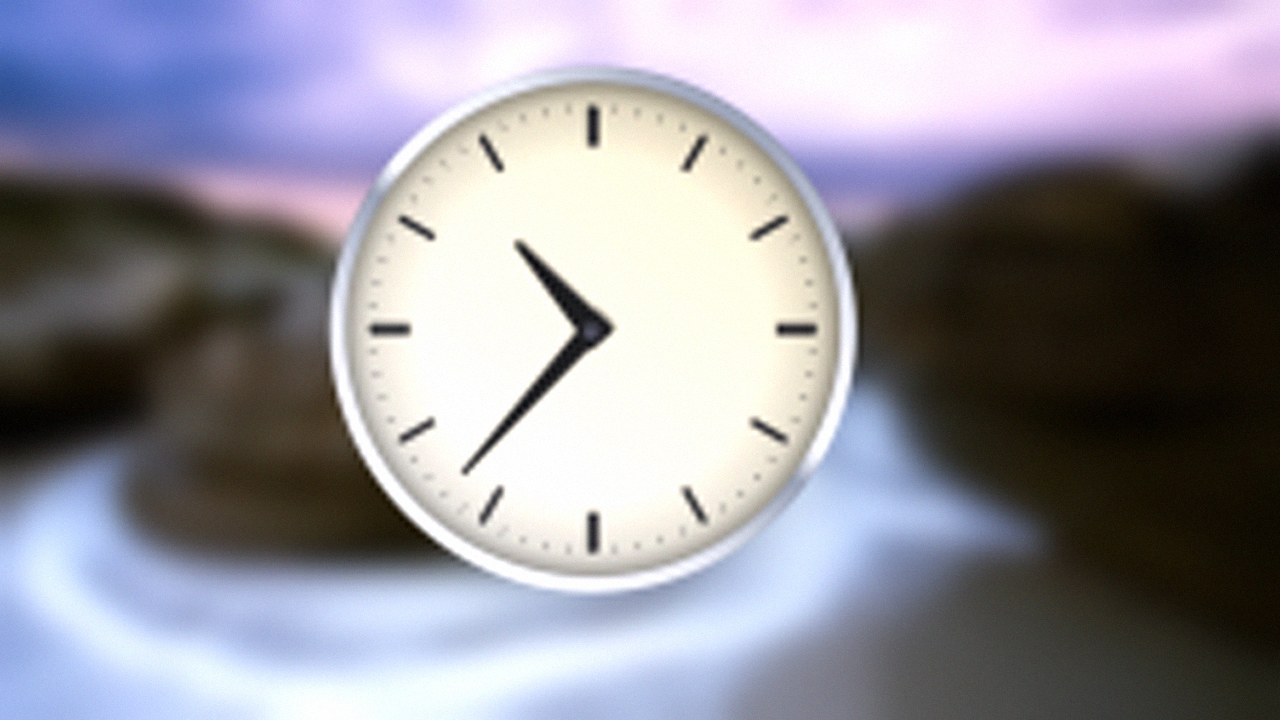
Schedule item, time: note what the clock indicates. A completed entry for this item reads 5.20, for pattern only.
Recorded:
10.37
